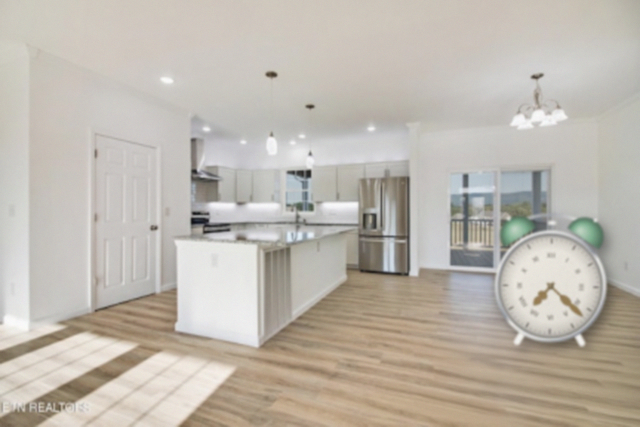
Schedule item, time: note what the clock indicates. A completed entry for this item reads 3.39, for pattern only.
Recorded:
7.22
